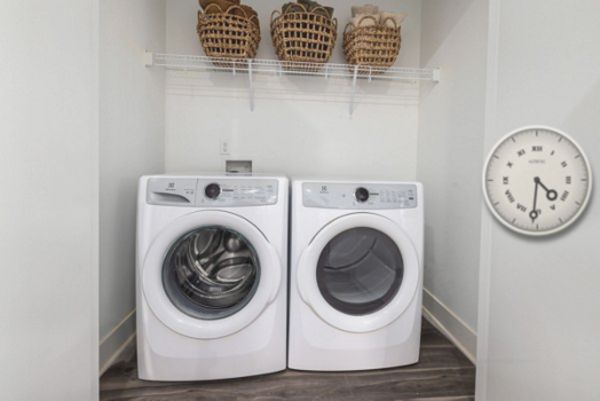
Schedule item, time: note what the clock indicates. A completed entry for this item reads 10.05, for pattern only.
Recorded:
4.31
